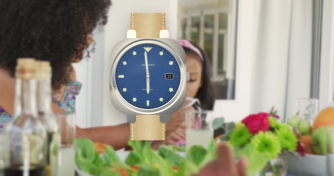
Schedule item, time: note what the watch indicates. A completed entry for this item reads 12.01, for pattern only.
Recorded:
5.59
